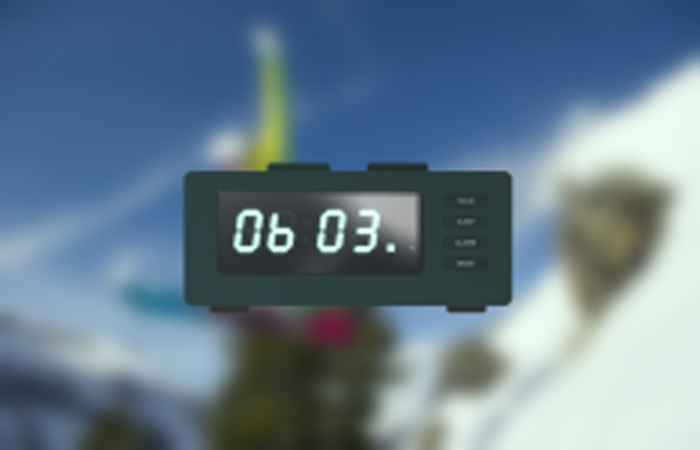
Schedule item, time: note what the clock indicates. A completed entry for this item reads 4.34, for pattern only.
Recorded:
6.03
